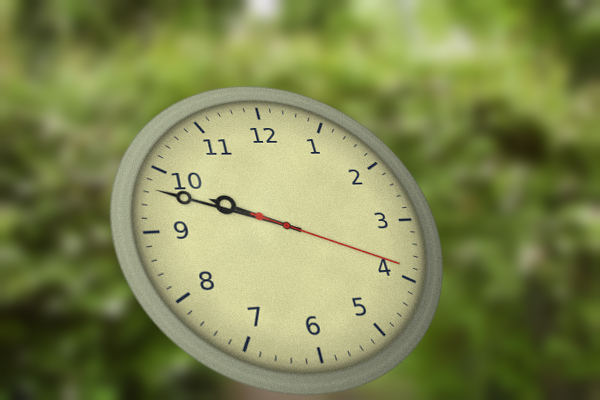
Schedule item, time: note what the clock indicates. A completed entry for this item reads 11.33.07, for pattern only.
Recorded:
9.48.19
